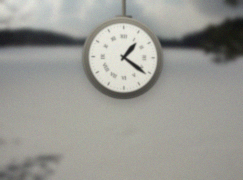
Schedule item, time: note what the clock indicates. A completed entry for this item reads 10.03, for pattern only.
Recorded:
1.21
